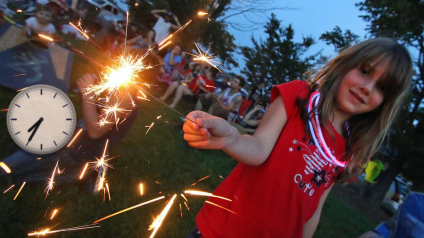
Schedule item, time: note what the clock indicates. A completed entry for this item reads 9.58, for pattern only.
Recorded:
7.35
